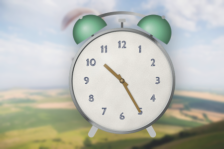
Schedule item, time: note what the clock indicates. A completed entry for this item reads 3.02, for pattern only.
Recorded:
10.25
